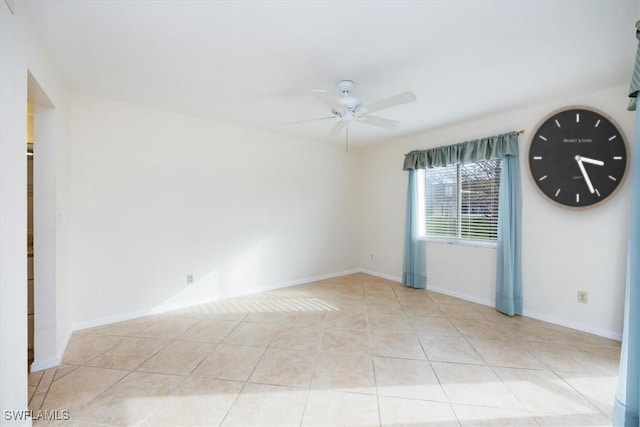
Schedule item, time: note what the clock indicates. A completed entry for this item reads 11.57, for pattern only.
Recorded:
3.26
